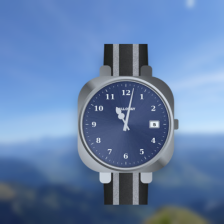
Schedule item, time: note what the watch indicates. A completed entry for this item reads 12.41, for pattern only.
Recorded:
11.02
